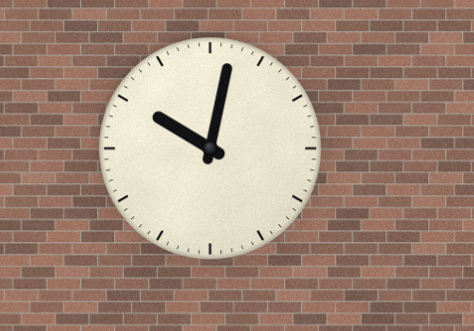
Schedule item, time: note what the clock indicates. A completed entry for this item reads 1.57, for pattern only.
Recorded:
10.02
